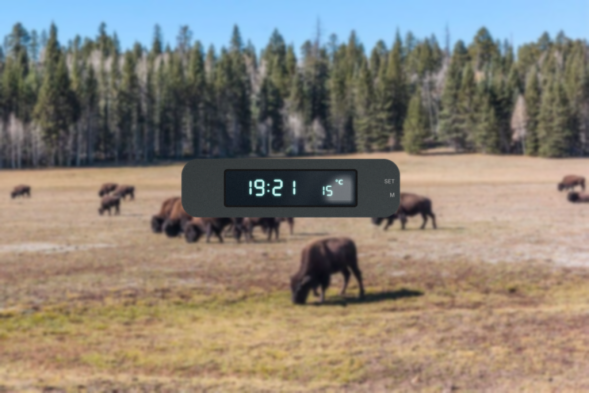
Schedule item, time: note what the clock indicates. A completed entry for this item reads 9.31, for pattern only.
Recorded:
19.21
